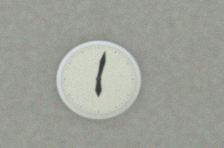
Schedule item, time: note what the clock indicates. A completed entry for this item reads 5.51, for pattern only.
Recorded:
6.02
